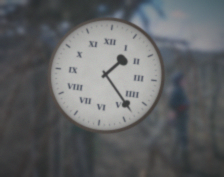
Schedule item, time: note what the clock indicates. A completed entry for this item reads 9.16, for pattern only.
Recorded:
1.23
